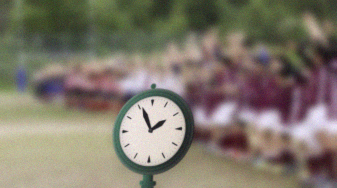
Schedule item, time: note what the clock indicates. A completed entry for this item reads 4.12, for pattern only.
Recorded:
1.56
